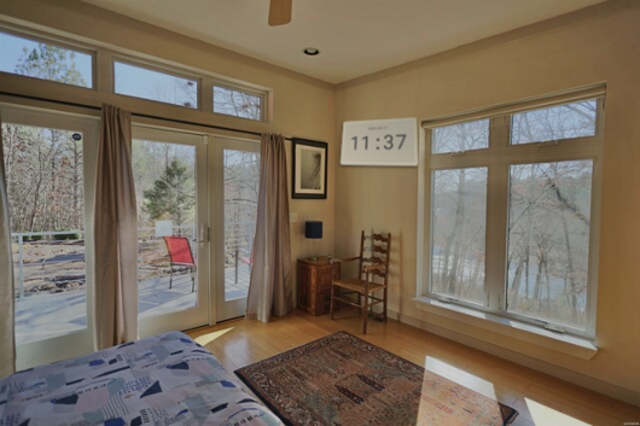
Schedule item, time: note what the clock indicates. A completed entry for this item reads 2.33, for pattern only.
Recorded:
11.37
